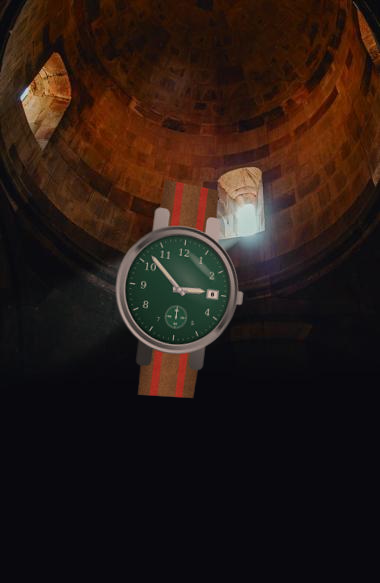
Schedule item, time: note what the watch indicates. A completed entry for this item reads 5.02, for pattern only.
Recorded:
2.52
